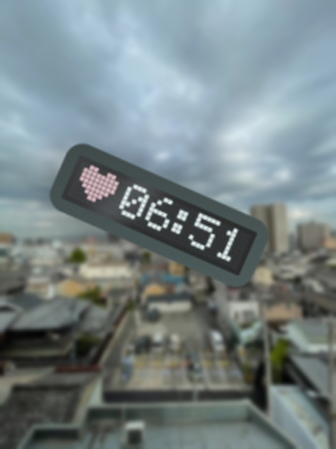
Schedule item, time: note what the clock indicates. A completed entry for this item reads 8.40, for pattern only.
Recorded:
6.51
